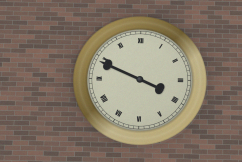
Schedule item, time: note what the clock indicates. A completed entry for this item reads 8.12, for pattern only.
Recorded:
3.49
